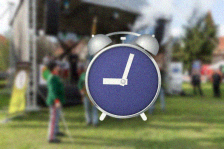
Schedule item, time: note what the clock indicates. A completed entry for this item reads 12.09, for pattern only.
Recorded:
9.03
